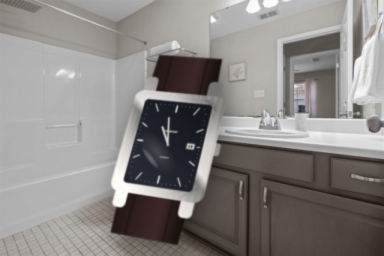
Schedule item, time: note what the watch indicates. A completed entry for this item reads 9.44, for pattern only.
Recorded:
10.58
